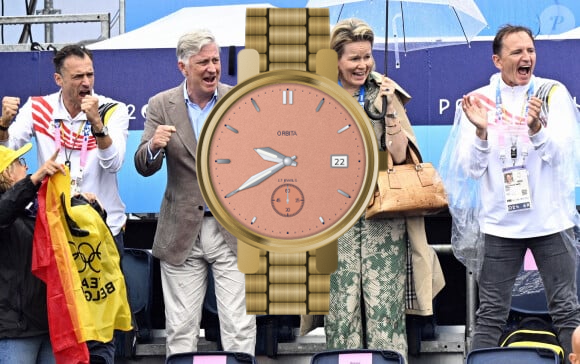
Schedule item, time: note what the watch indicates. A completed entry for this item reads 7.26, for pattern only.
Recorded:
9.40
